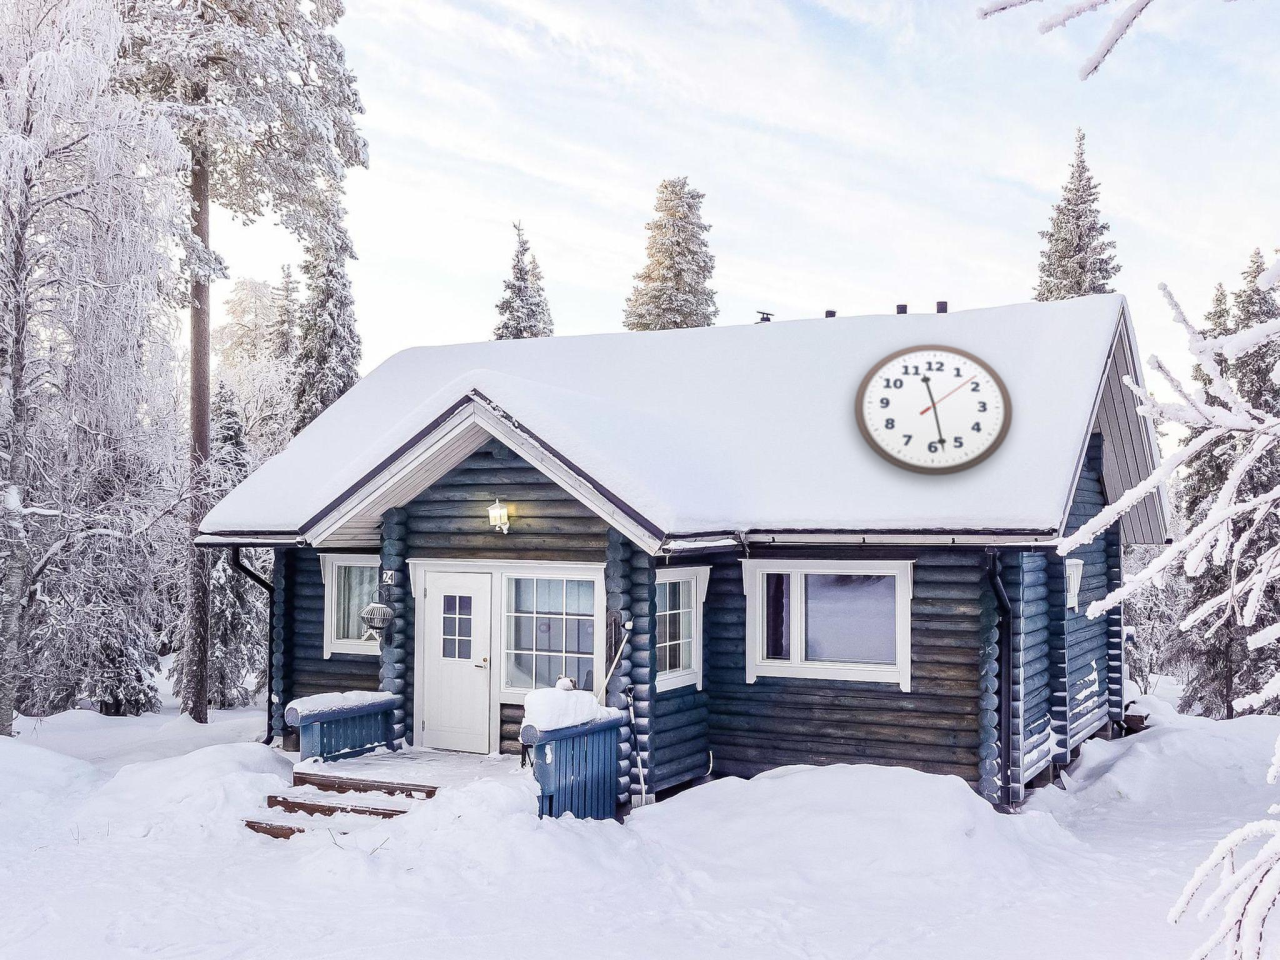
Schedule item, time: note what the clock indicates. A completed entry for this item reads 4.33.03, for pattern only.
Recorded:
11.28.08
